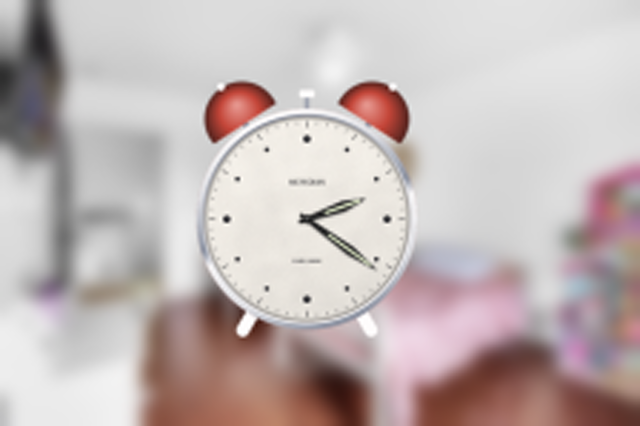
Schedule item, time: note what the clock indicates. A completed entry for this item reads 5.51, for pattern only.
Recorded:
2.21
